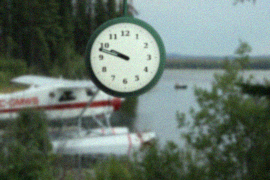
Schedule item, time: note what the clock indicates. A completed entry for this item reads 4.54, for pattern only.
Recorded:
9.48
